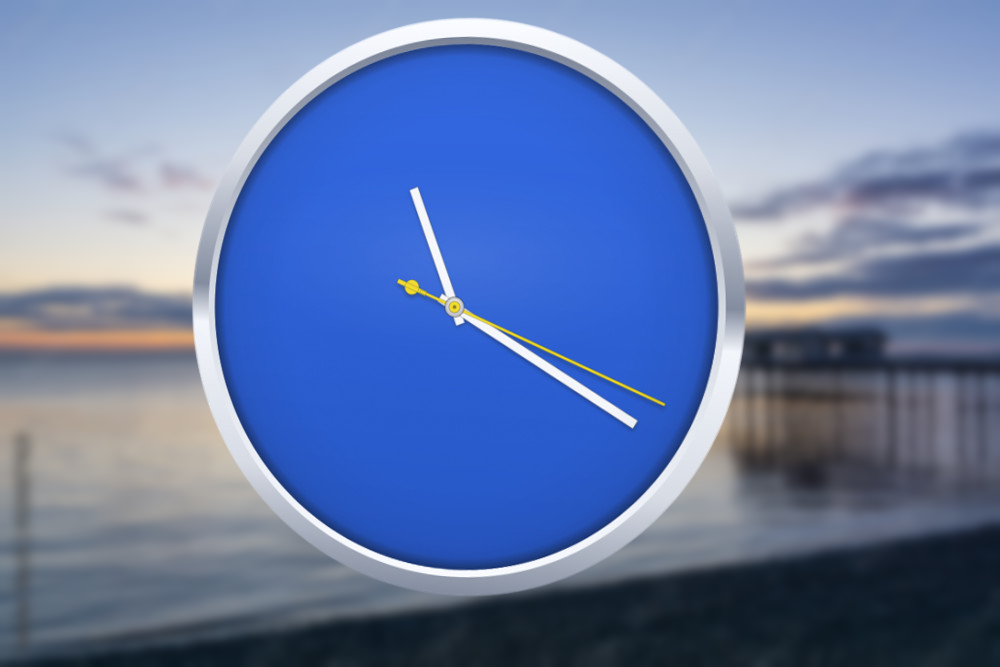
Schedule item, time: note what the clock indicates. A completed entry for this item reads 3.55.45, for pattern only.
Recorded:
11.20.19
